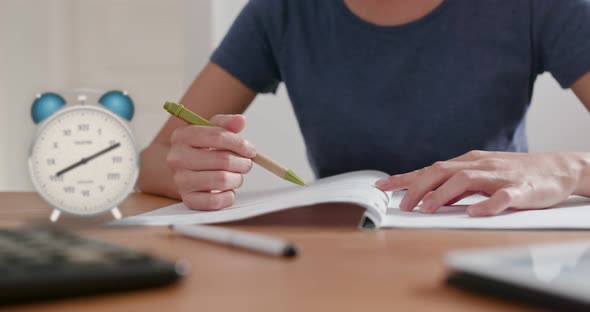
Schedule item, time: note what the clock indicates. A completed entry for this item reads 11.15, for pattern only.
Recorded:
8.11
